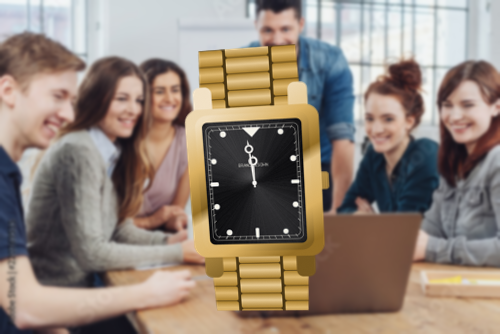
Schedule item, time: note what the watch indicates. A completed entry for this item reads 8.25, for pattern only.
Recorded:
11.59
